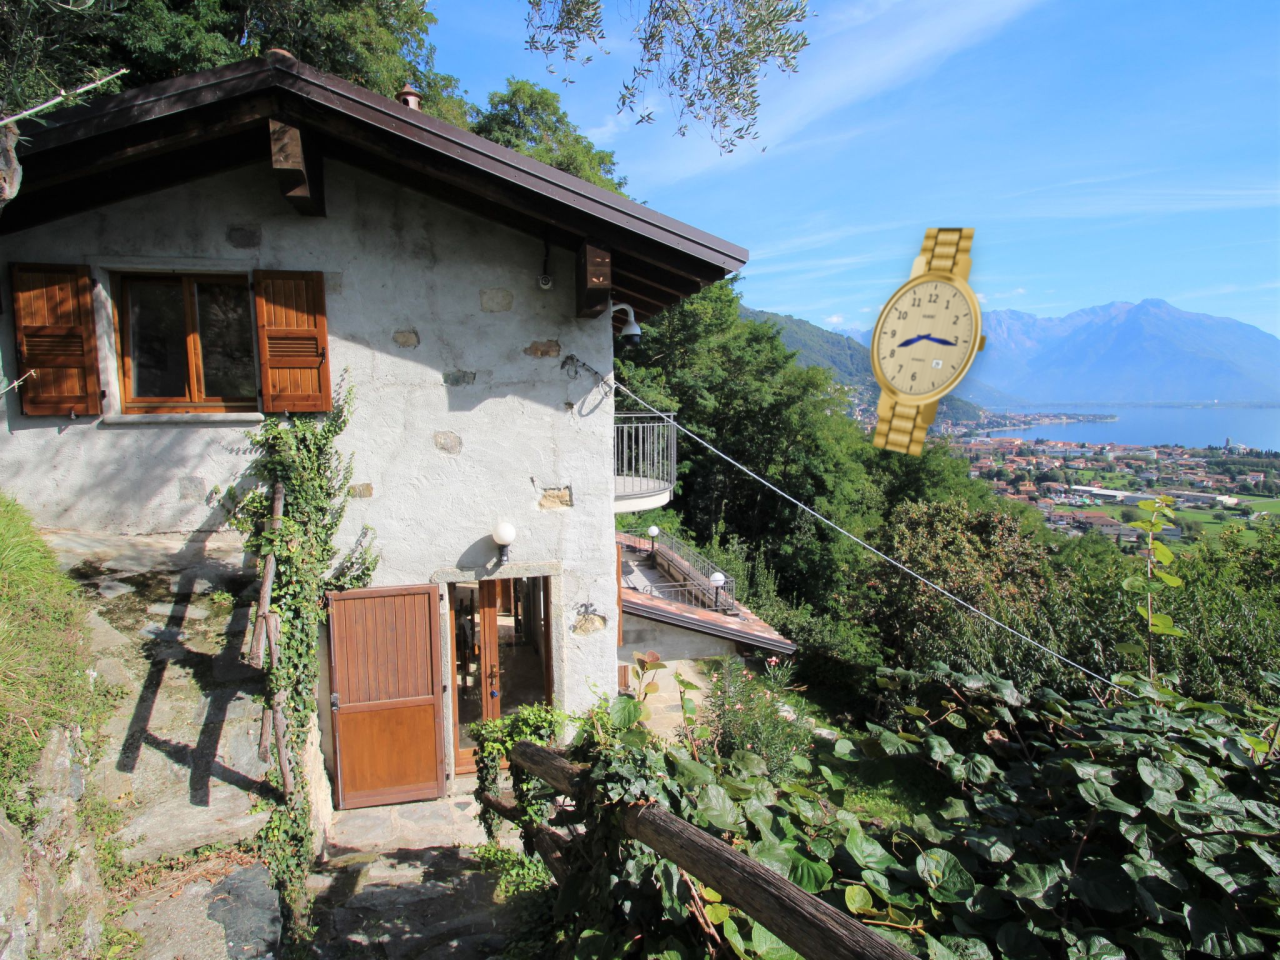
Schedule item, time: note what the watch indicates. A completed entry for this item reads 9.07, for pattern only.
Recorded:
8.16
